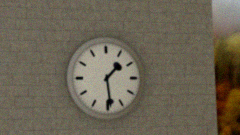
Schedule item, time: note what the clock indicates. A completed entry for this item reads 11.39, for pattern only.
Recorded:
1.29
